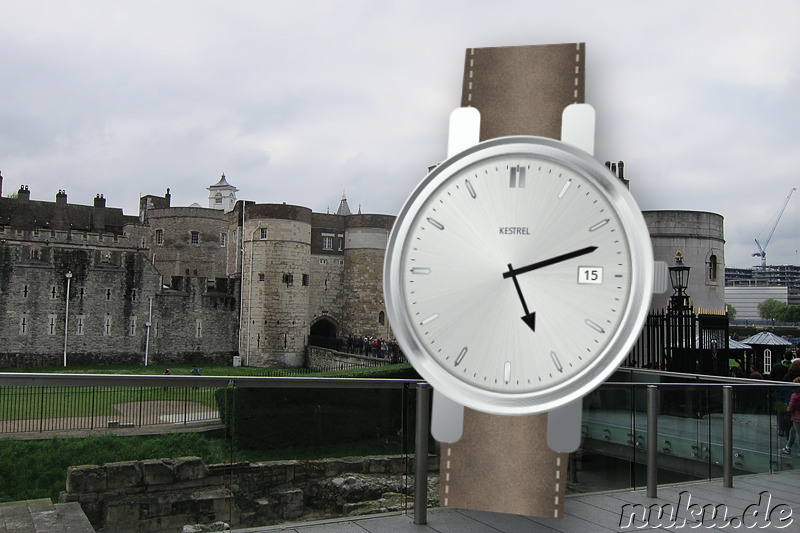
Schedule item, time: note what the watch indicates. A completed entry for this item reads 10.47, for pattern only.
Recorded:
5.12
